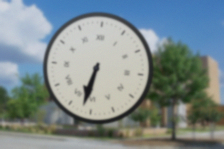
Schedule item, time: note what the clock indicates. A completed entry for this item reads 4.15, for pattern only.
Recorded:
6.32
